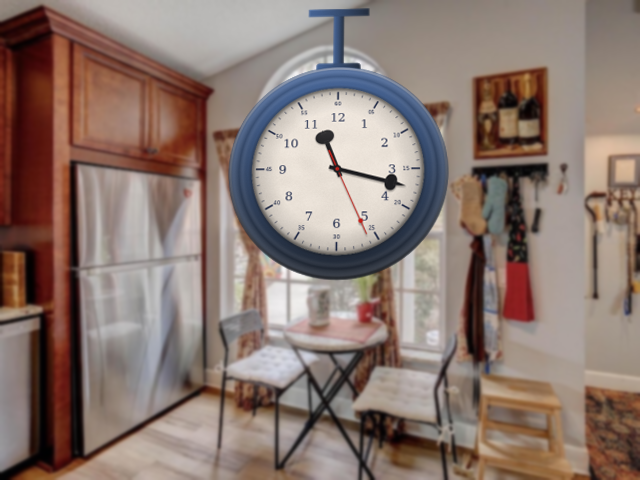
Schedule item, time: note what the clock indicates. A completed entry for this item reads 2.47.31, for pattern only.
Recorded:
11.17.26
